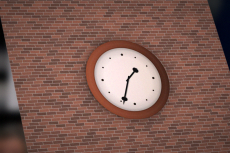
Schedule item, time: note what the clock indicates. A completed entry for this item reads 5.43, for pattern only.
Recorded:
1.34
